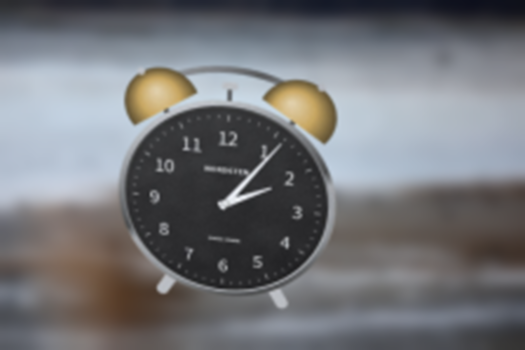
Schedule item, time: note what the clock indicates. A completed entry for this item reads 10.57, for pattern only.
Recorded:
2.06
